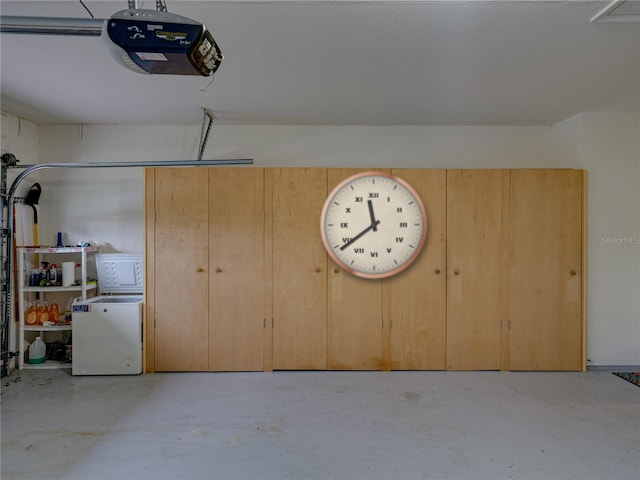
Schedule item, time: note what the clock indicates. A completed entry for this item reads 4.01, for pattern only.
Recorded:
11.39
